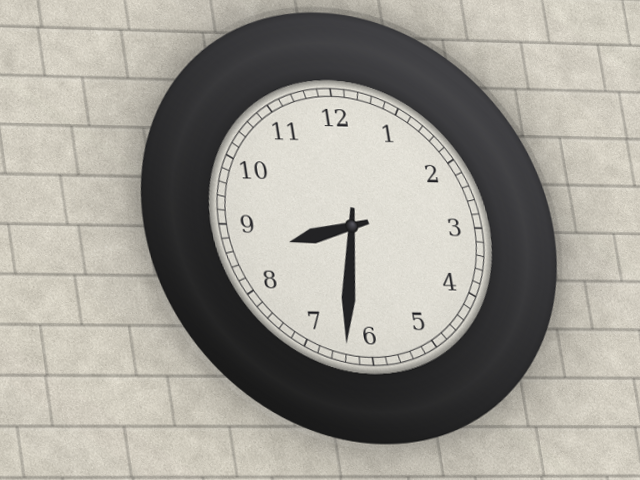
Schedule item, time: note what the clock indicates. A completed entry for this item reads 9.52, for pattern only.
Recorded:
8.32
